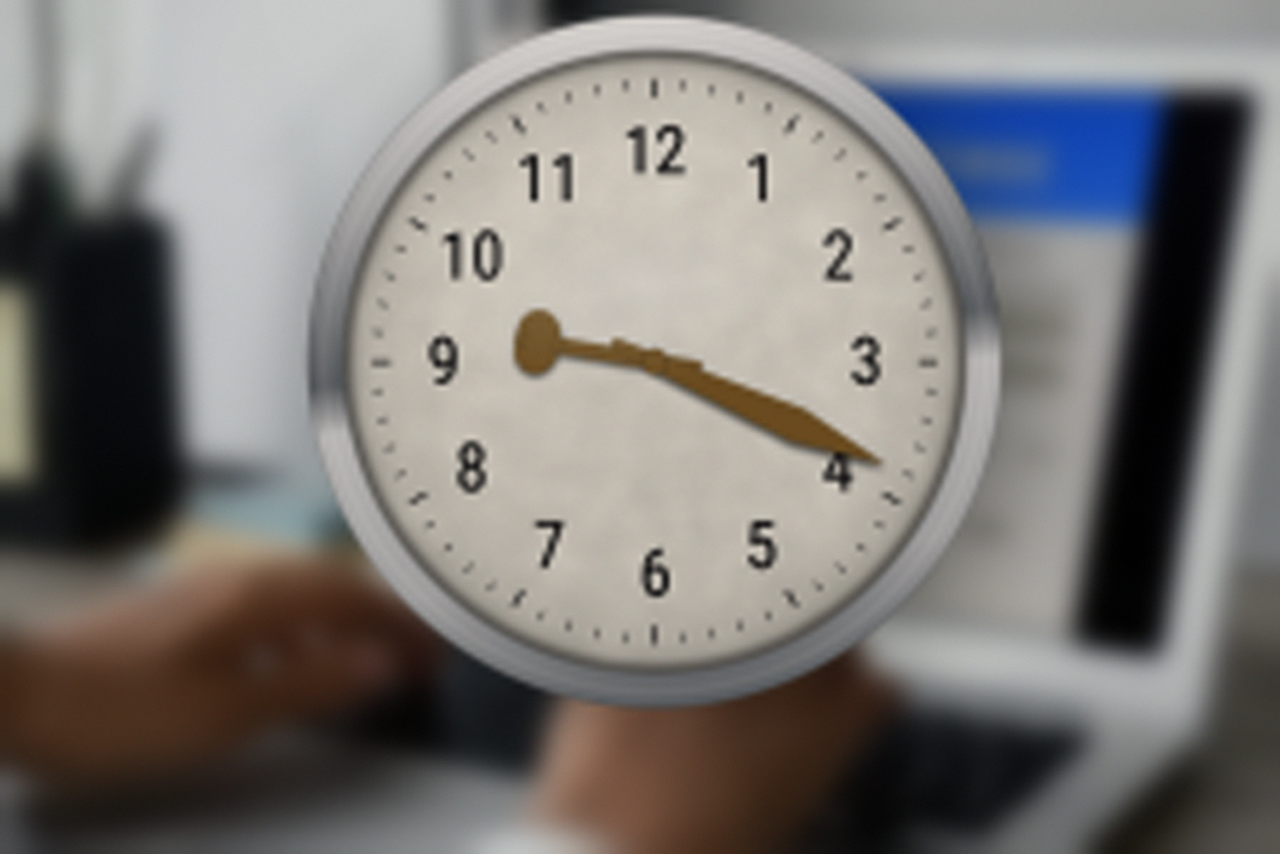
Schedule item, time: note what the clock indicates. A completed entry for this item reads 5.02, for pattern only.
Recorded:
9.19
